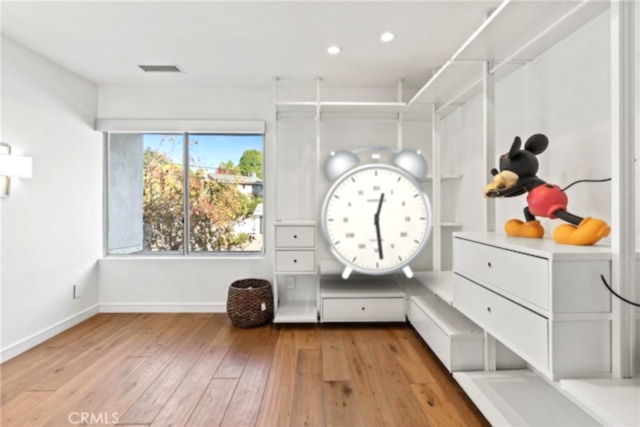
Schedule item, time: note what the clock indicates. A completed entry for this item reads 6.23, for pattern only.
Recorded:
12.29
